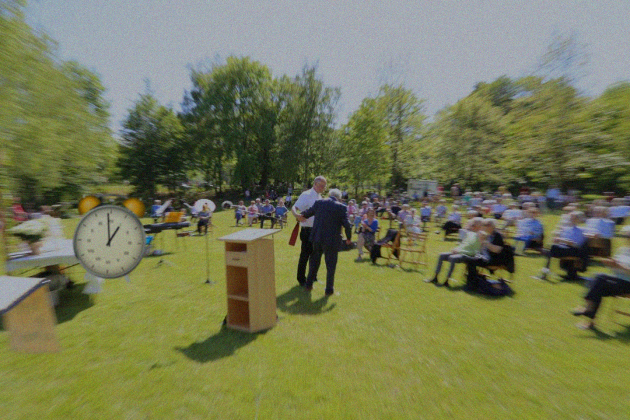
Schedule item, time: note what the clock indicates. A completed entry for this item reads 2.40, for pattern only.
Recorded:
12.59
